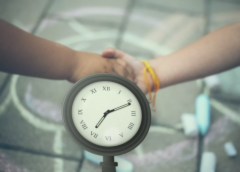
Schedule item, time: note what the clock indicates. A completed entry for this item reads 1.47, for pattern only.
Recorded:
7.11
